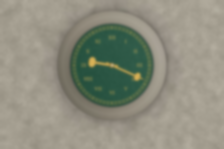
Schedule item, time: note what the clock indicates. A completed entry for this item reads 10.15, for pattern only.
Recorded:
9.19
